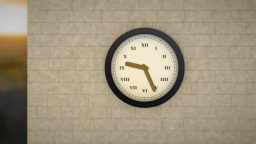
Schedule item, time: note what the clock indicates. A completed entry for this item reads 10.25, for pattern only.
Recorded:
9.26
